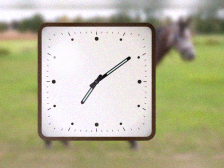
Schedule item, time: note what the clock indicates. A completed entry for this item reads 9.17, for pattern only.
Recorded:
7.09
